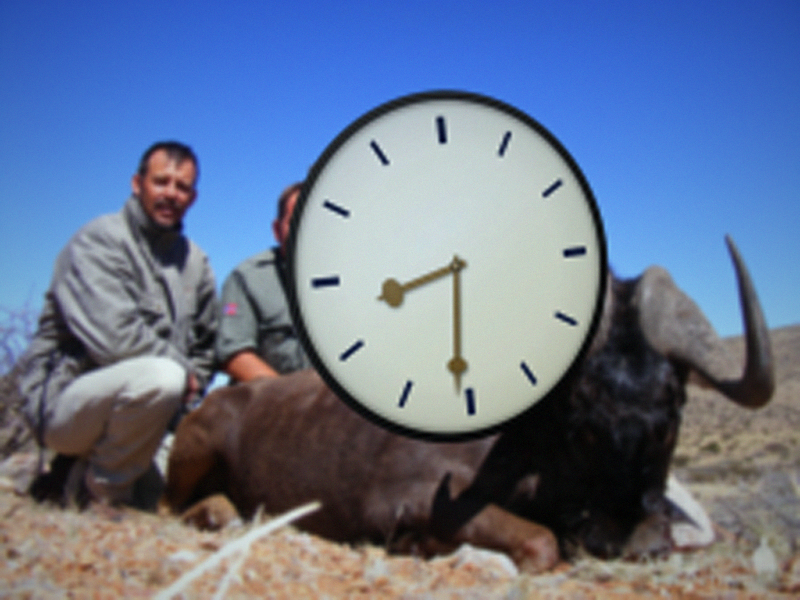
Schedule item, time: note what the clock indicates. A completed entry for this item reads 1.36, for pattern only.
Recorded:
8.31
